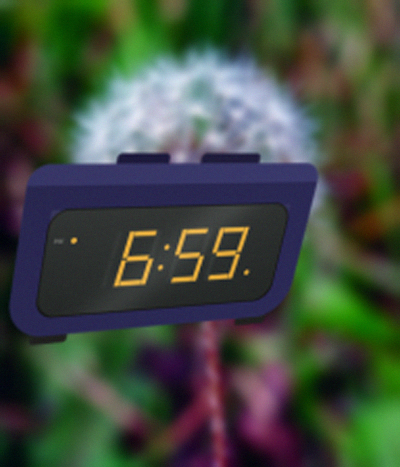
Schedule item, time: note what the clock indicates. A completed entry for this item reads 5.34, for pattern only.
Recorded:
6.59
